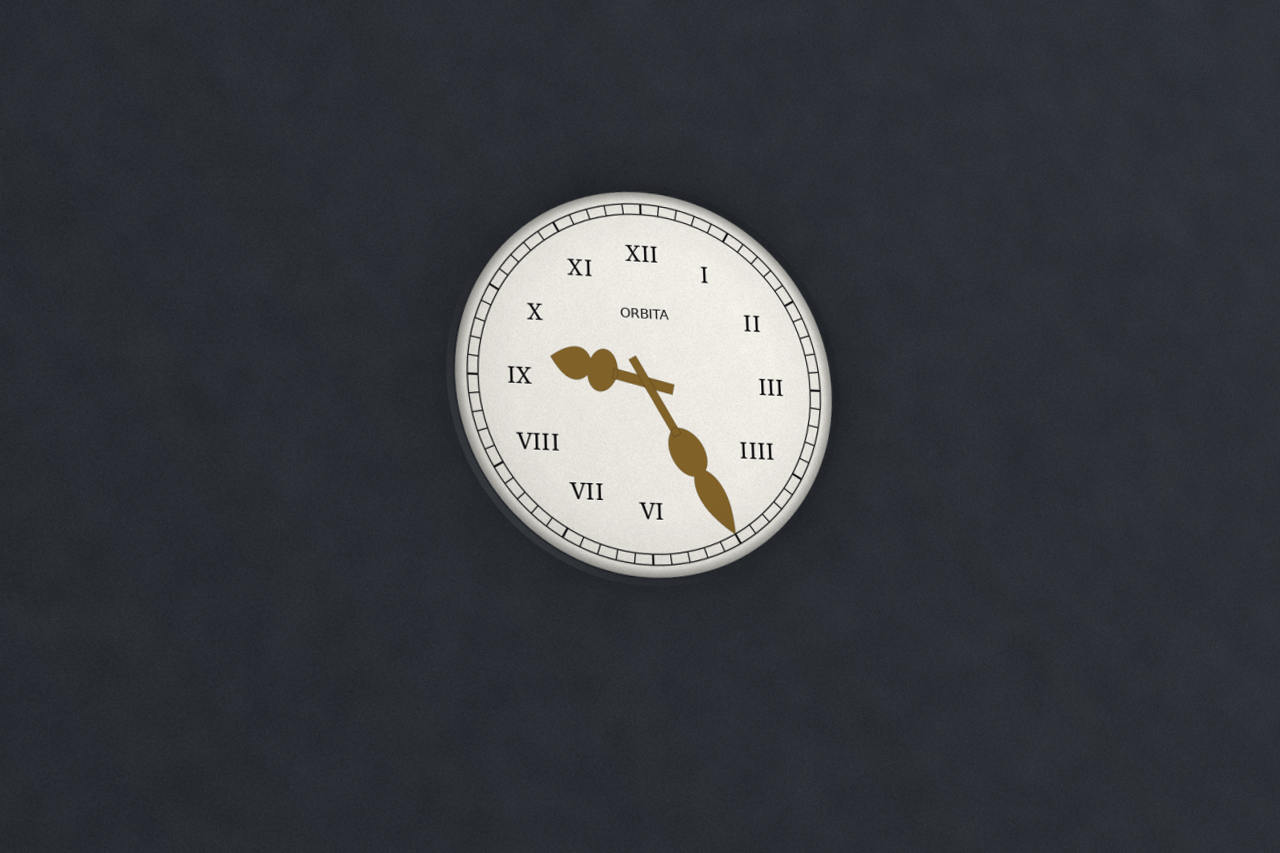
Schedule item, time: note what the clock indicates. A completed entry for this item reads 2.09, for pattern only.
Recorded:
9.25
